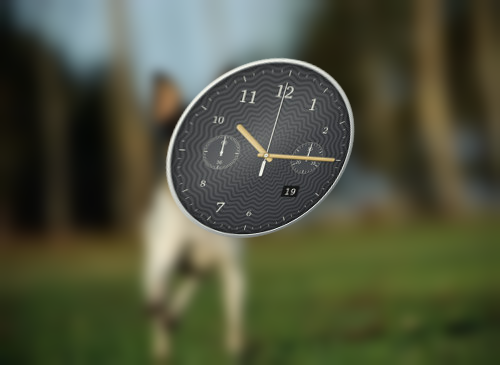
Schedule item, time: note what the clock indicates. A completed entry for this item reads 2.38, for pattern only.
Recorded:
10.15
